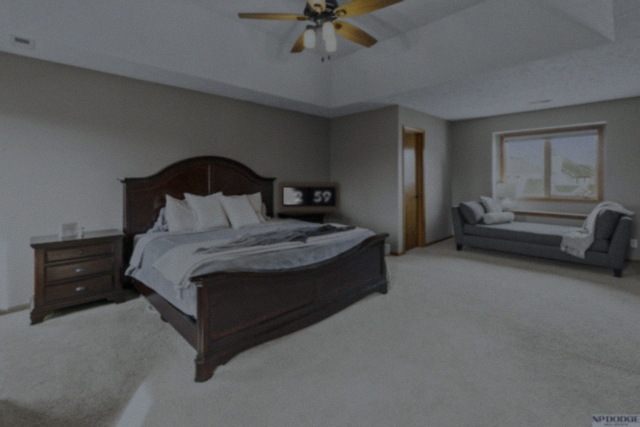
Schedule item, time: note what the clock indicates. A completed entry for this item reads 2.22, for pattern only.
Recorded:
2.59
